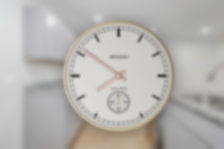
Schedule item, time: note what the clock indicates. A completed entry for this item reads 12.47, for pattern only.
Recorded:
7.51
